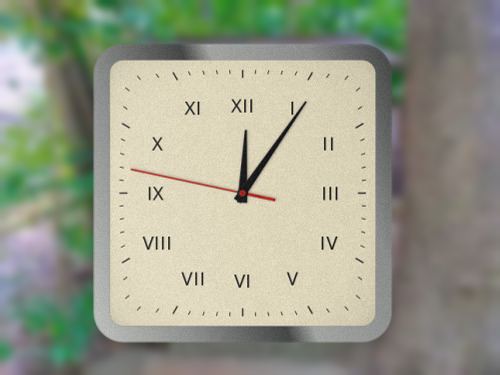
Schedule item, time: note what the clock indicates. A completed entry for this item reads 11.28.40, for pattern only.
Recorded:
12.05.47
